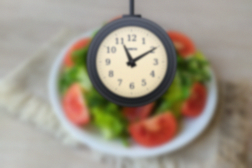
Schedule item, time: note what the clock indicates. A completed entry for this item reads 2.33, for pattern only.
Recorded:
11.10
